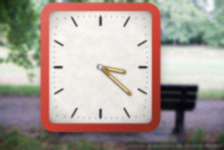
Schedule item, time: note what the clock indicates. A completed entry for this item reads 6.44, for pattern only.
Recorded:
3.22
